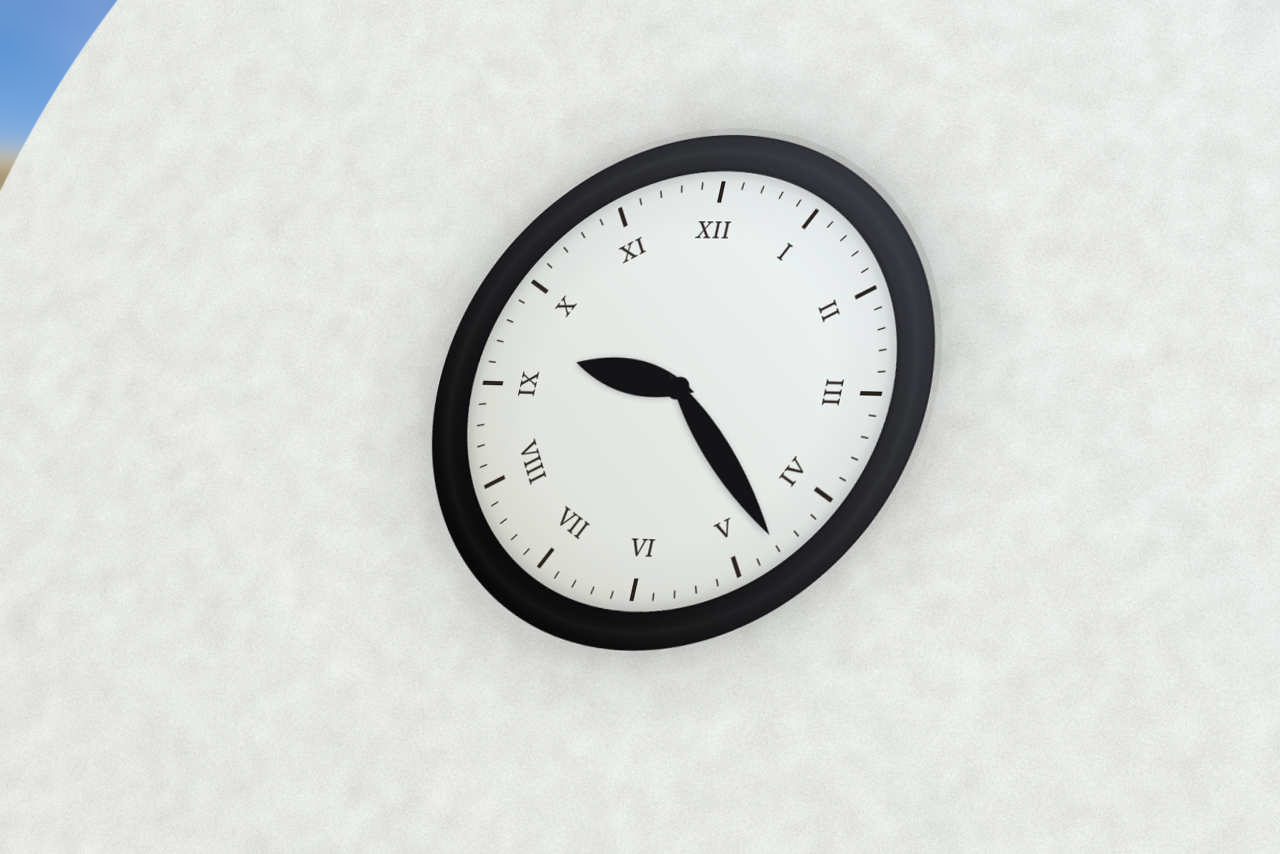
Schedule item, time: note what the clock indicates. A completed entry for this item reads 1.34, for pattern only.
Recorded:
9.23
